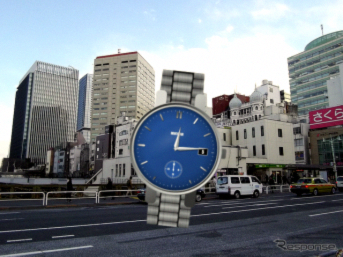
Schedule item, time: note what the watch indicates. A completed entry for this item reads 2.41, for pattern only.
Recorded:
12.14
